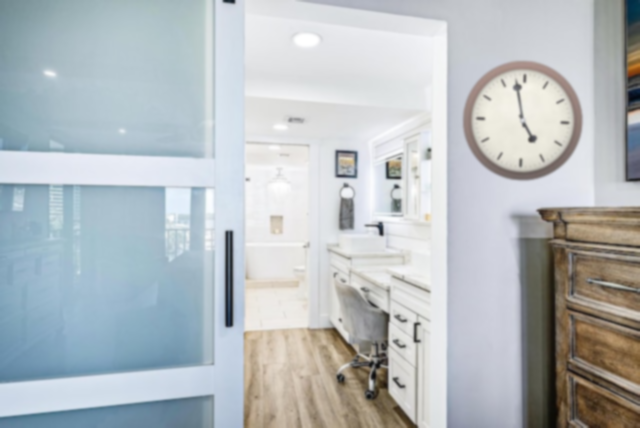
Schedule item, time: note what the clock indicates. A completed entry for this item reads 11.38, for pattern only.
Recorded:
4.58
